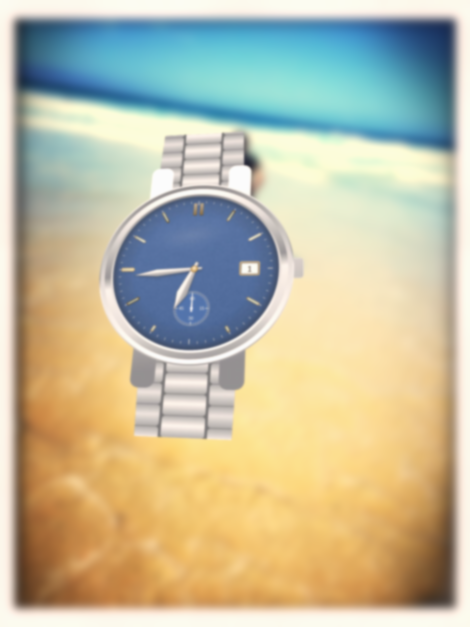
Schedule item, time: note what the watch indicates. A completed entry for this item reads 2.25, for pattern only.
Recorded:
6.44
